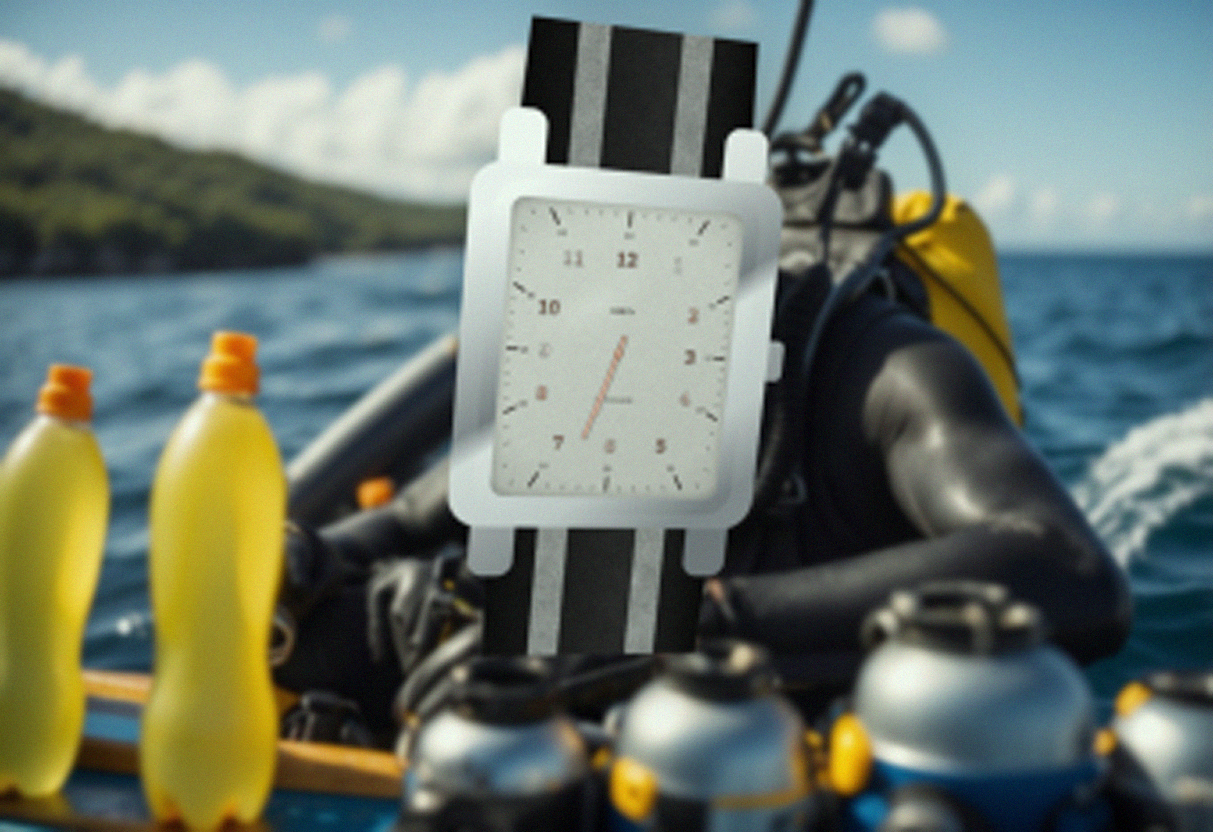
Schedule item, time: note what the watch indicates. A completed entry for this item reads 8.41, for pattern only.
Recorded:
6.33
